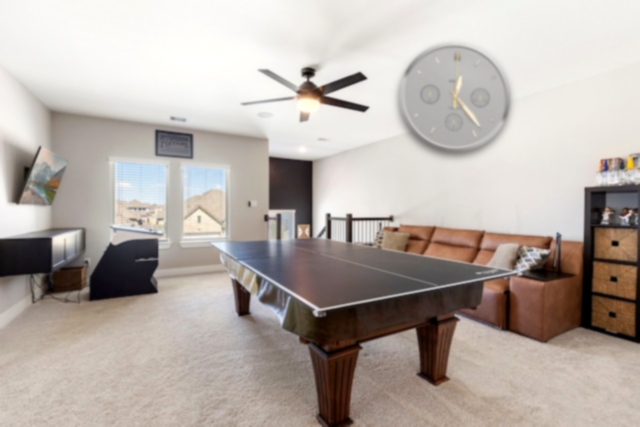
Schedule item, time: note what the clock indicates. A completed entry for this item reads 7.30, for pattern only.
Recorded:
12.23
